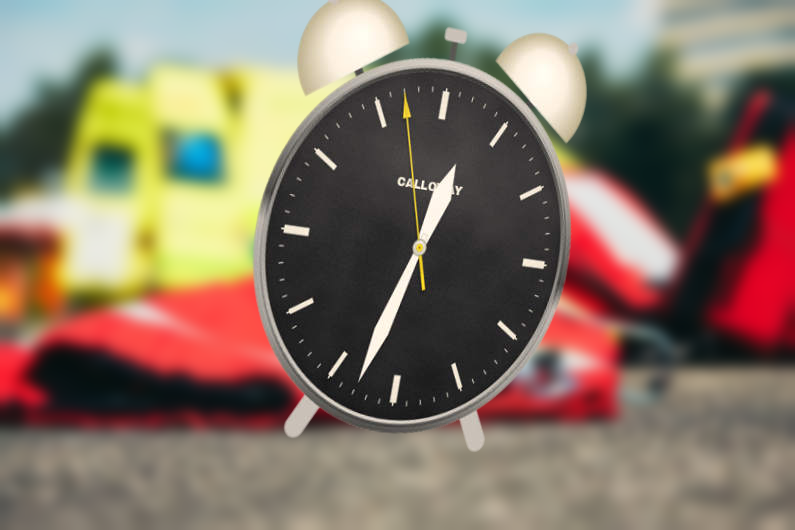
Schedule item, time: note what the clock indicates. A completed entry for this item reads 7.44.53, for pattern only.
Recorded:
12.32.57
